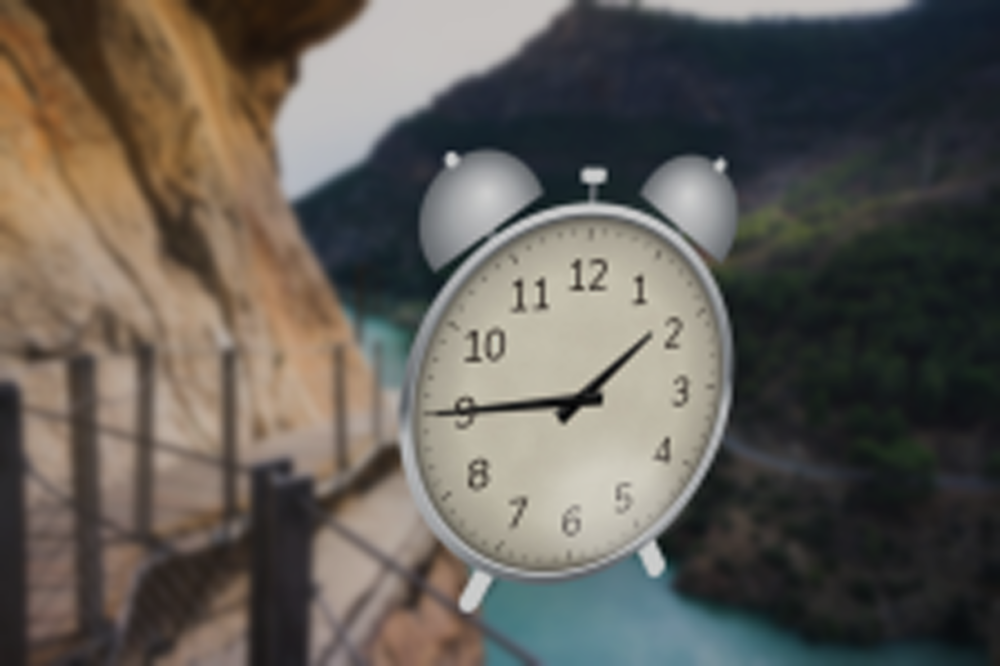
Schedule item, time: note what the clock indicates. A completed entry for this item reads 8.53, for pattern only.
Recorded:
1.45
